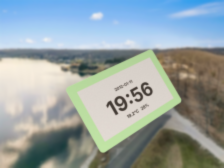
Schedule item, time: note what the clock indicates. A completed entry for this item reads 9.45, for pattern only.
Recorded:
19.56
